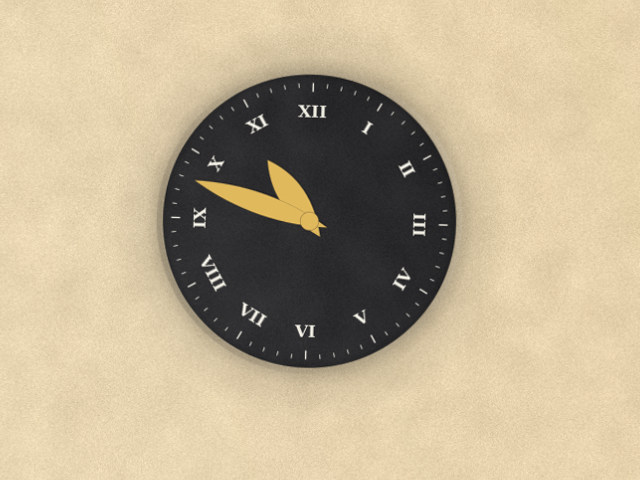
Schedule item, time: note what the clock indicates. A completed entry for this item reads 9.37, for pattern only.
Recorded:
10.48
